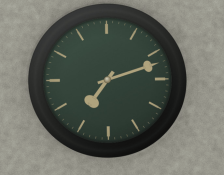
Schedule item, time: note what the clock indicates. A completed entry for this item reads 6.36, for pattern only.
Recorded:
7.12
